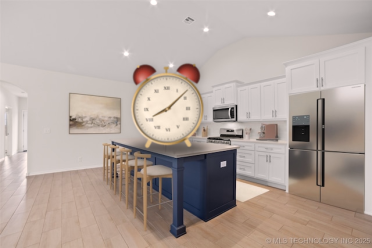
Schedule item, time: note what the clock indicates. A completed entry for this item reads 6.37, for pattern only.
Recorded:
8.08
